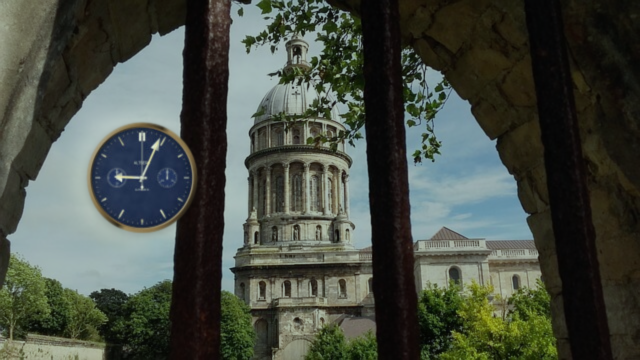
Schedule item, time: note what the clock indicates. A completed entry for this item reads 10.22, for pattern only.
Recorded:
9.04
